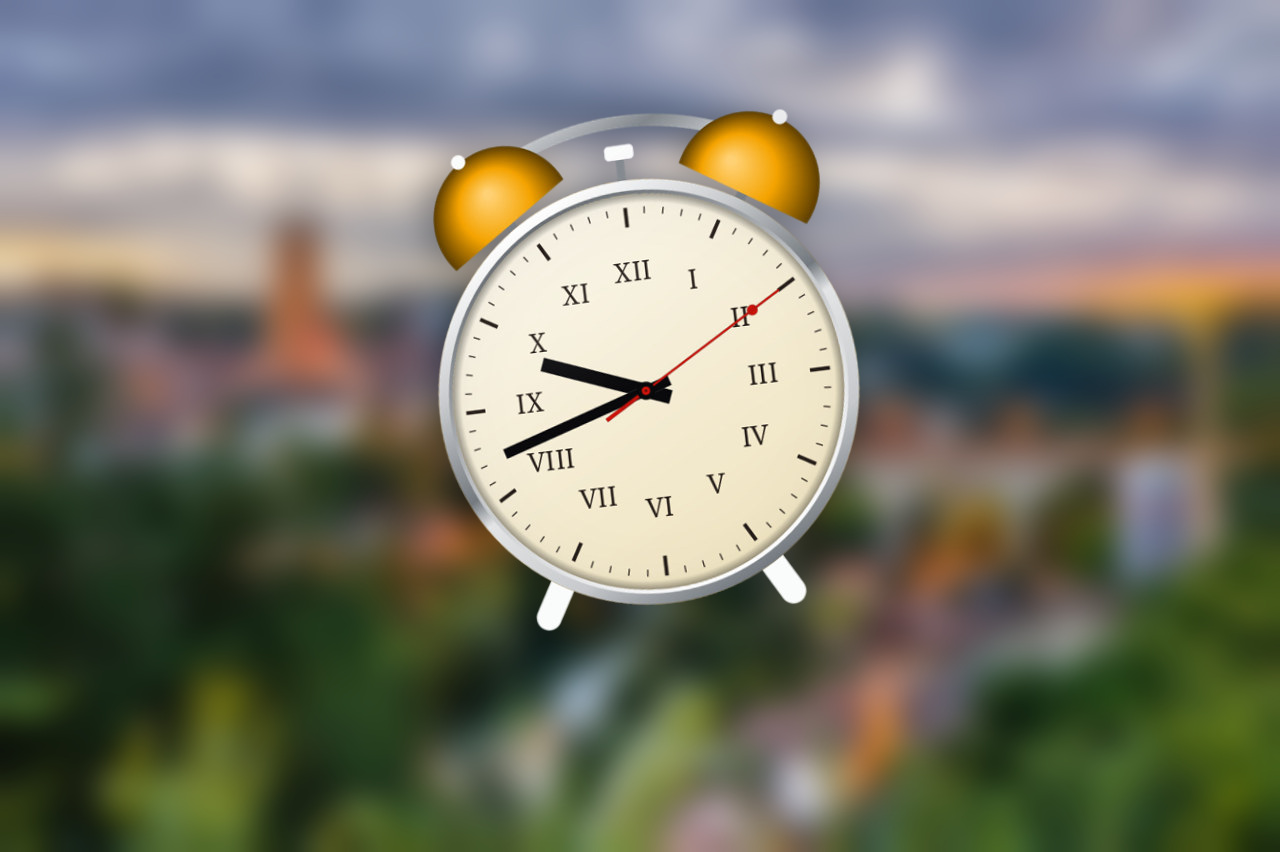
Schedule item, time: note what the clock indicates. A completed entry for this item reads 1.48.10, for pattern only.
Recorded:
9.42.10
